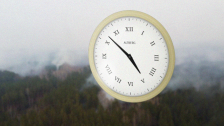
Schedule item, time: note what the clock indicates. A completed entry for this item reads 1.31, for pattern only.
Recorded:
4.52
